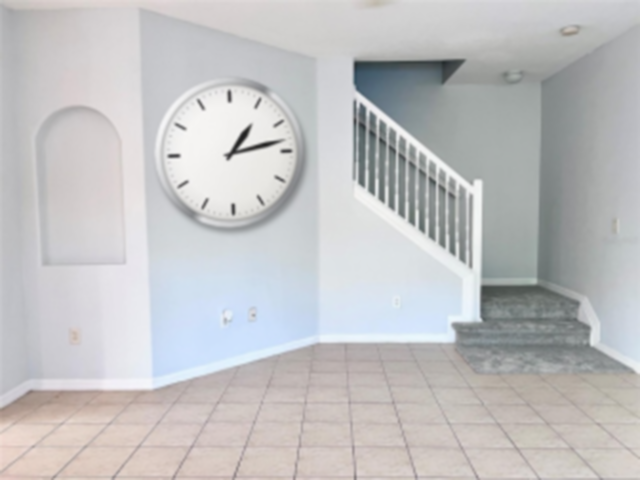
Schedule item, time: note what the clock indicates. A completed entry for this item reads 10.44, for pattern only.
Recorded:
1.13
